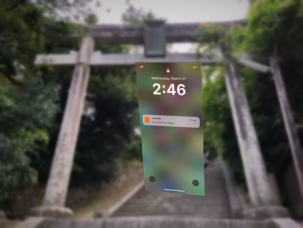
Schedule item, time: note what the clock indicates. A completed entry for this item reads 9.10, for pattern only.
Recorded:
2.46
